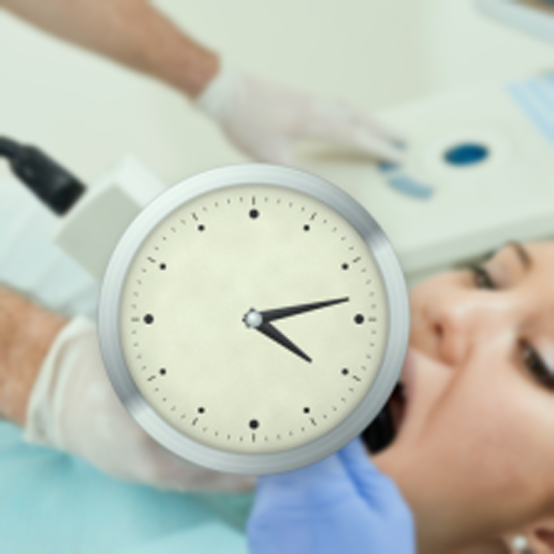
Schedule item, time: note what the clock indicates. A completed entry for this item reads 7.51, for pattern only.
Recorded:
4.13
